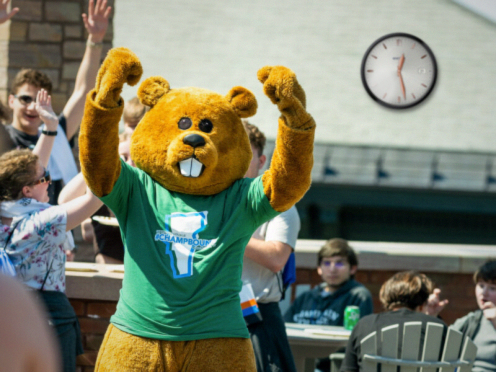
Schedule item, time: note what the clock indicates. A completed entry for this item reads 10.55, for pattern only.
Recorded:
12.28
